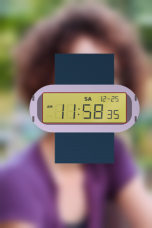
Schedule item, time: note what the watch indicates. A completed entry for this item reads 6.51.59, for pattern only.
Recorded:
11.58.35
